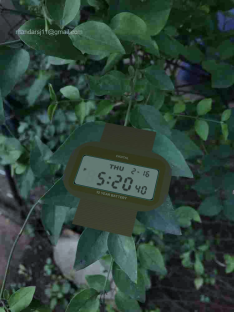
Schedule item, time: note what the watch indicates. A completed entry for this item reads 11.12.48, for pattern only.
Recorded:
5.20.40
